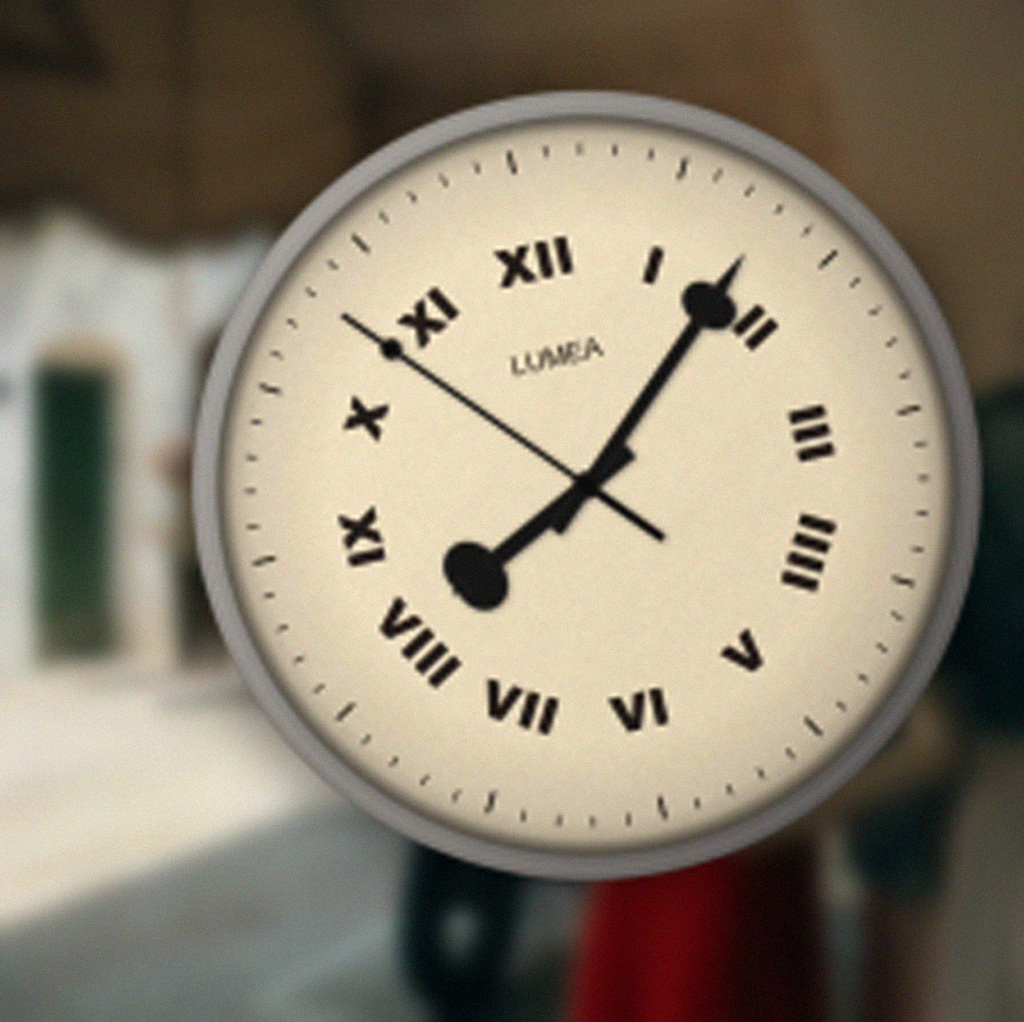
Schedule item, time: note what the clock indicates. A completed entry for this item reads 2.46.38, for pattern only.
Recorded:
8.07.53
